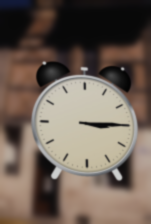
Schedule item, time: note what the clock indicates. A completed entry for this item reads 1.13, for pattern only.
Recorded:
3.15
